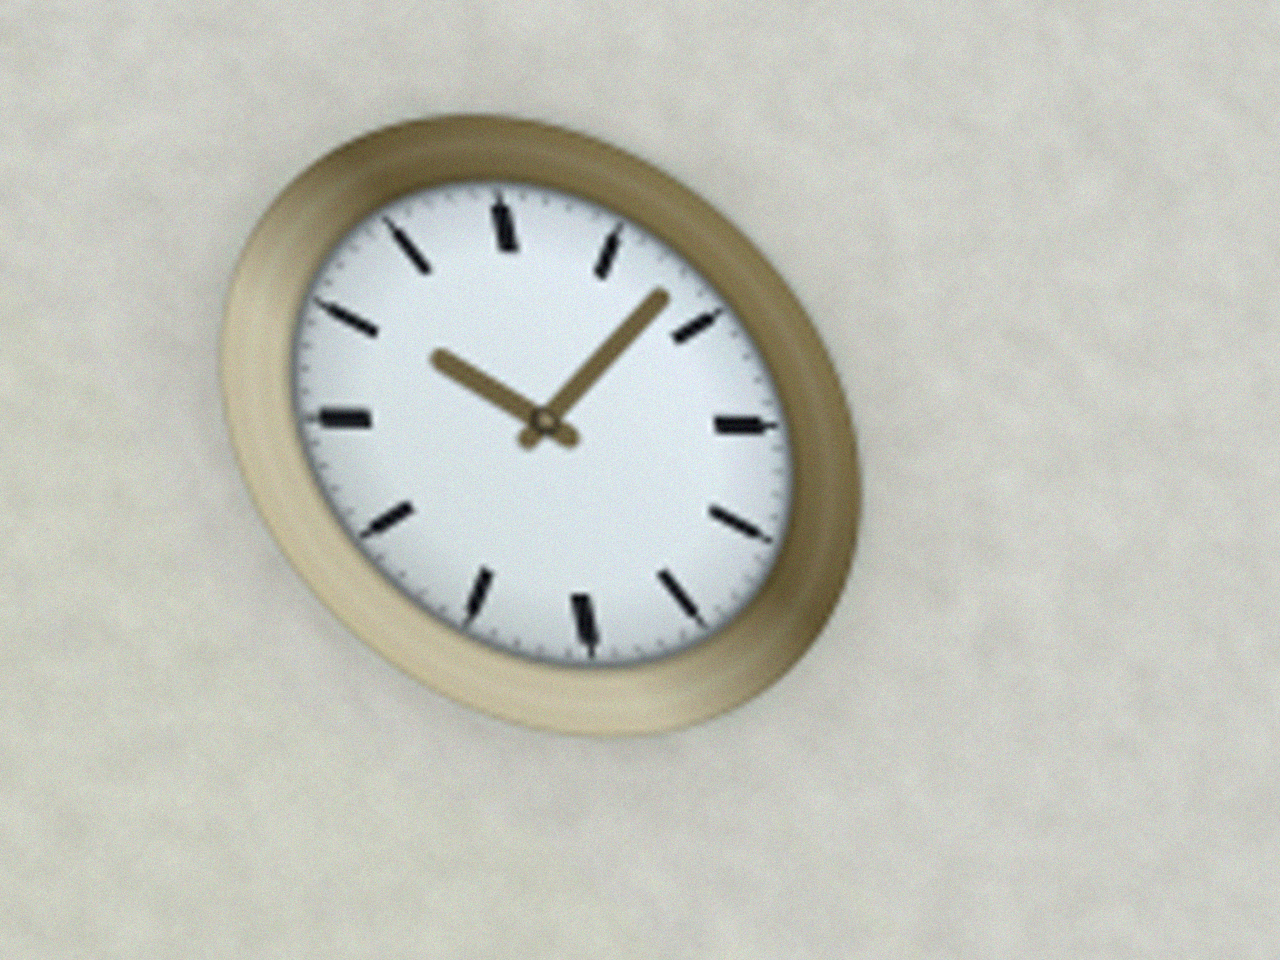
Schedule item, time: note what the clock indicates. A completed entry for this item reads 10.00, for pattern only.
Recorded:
10.08
